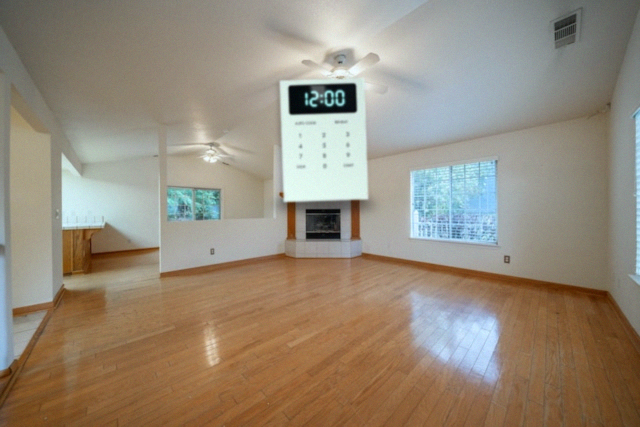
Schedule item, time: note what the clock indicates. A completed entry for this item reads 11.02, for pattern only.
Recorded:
12.00
